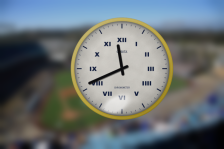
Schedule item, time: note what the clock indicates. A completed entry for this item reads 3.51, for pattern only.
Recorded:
11.41
